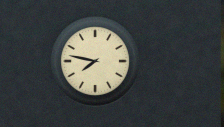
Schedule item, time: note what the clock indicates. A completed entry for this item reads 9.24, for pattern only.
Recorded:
7.47
